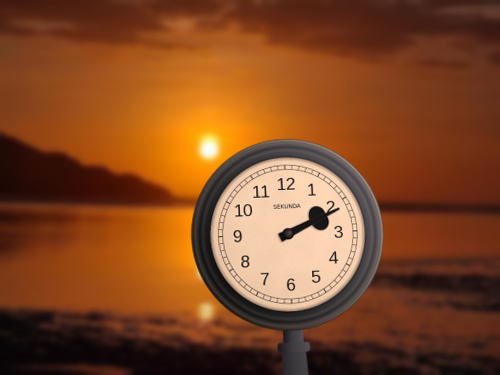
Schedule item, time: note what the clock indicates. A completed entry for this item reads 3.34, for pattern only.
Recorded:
2.11
